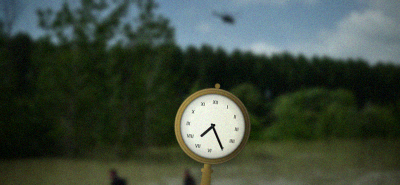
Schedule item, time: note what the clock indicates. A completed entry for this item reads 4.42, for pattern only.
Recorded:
7.25
